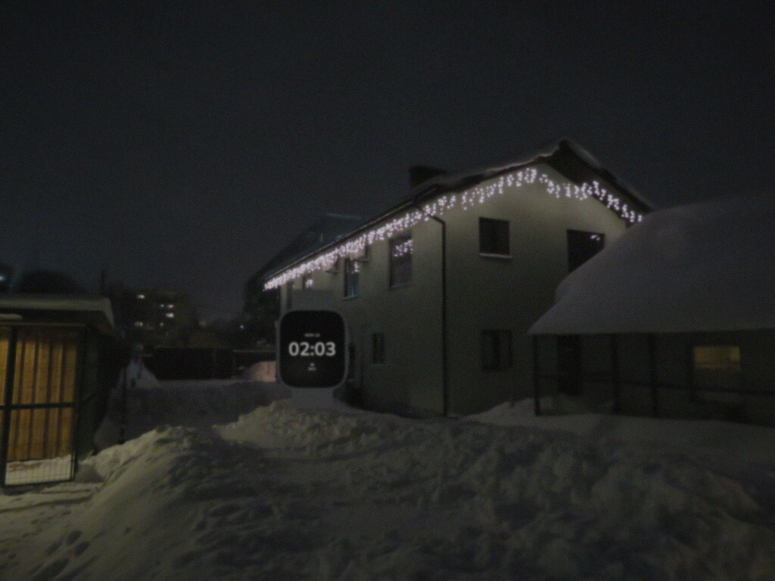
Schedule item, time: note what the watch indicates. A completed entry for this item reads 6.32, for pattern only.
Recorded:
2.03
